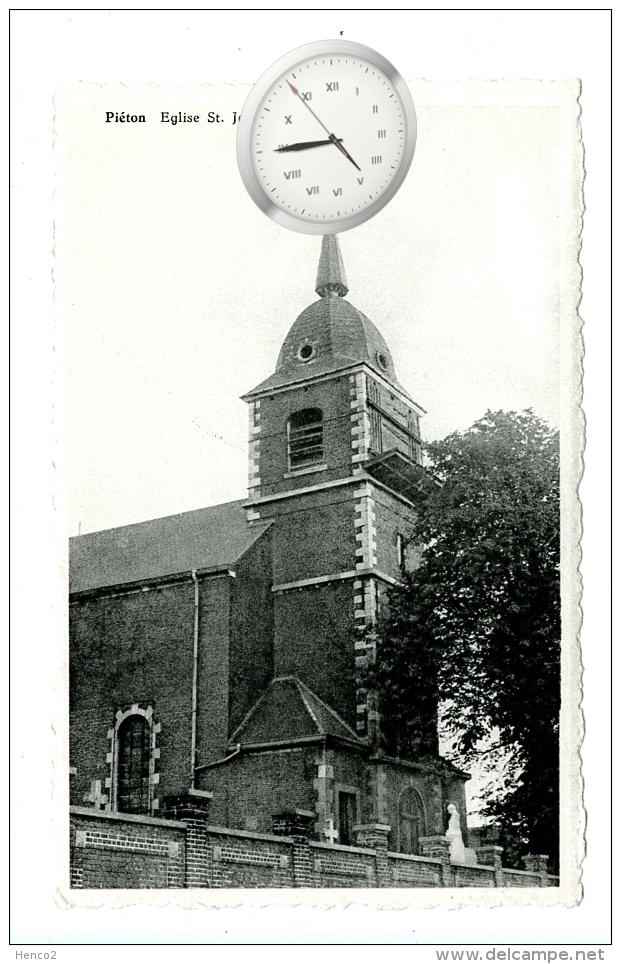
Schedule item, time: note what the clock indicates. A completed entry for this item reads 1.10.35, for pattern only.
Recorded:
4.44.54
